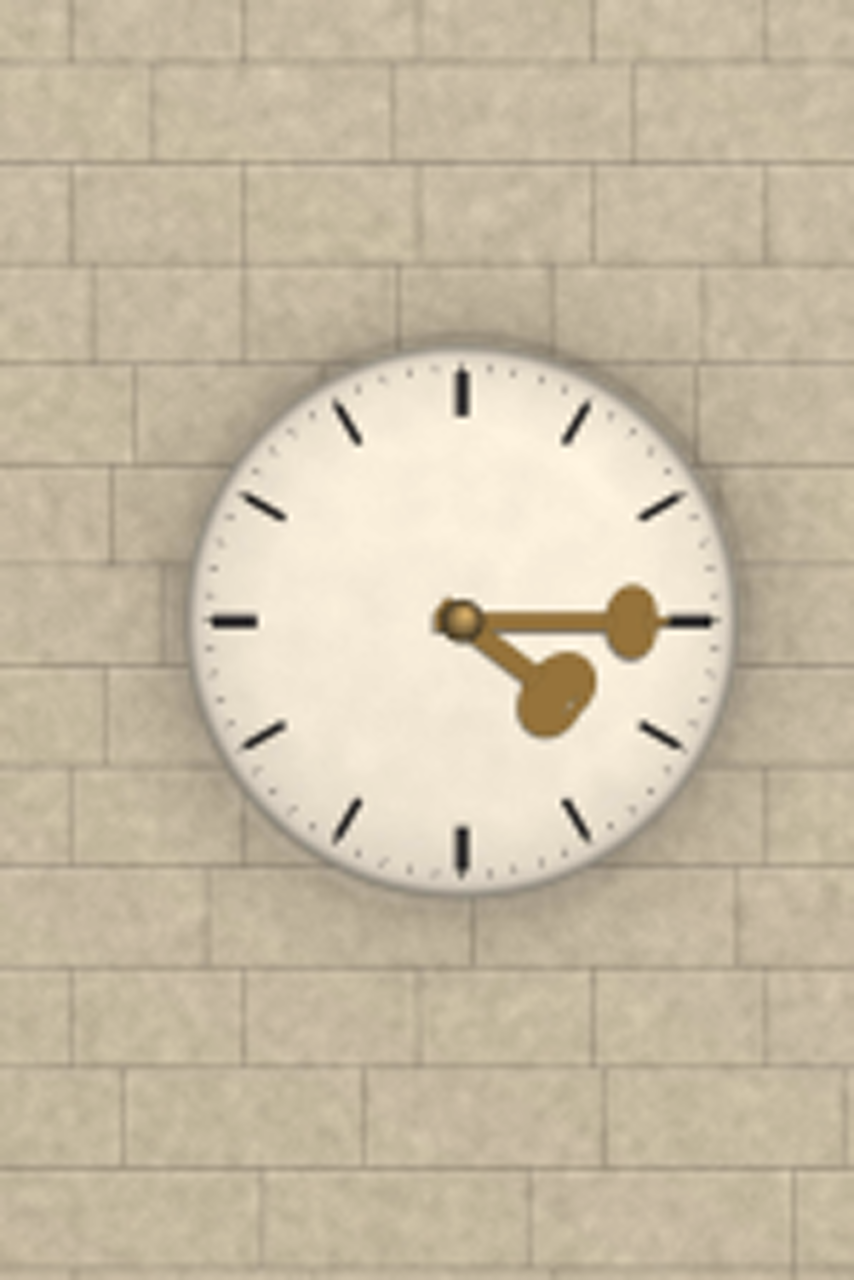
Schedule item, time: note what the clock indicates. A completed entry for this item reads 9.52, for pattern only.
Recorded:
4.15
